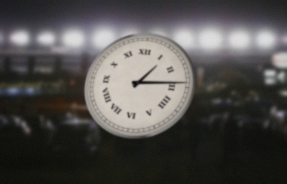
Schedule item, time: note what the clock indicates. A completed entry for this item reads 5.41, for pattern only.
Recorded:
1.14
